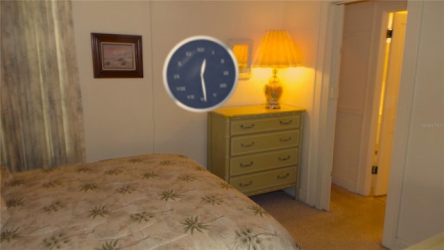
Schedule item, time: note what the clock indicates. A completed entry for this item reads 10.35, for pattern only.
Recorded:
12.29
